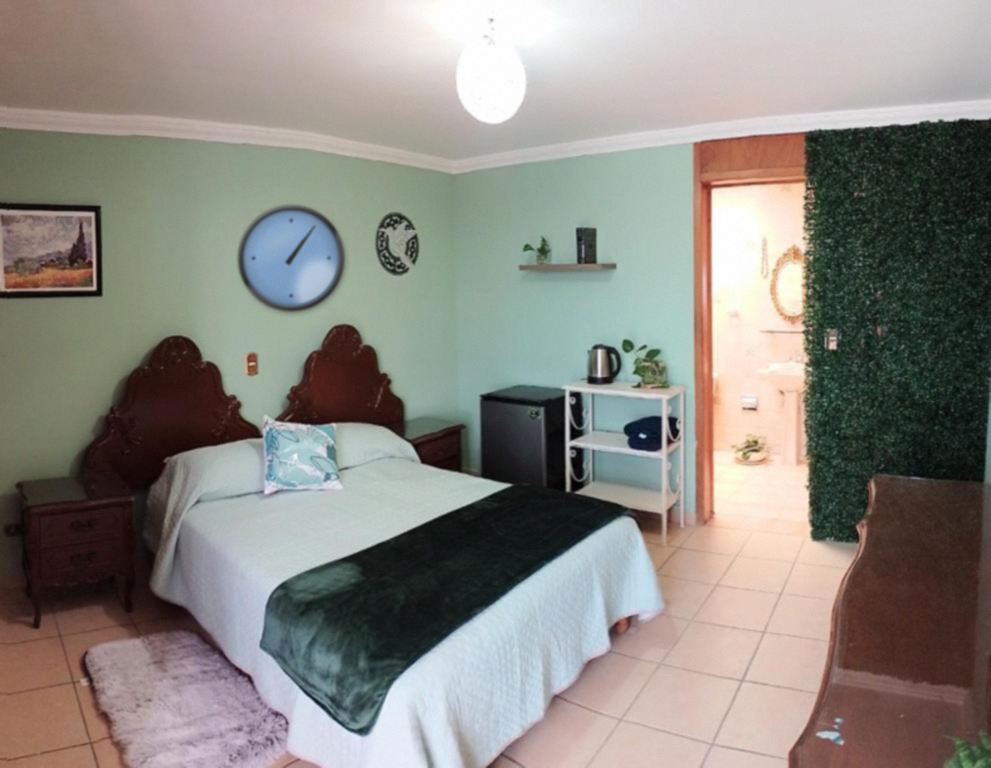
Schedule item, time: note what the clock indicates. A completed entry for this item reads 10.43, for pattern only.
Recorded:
1.06
